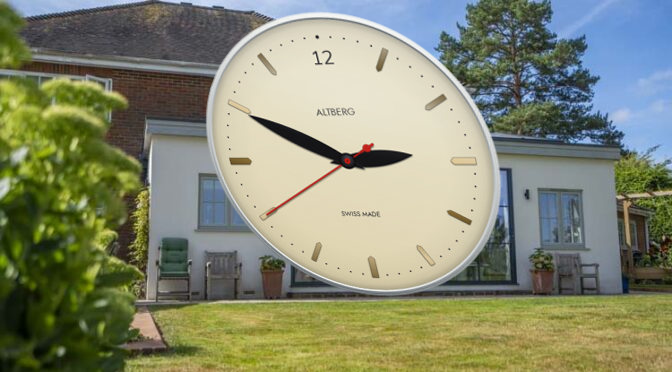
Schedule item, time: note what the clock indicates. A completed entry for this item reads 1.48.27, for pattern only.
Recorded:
2.49.40
